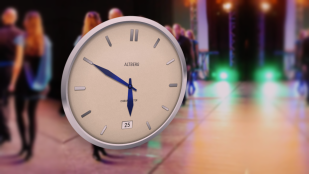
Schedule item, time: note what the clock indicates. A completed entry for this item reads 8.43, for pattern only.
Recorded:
5.50
